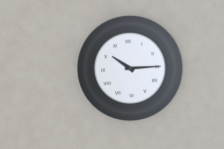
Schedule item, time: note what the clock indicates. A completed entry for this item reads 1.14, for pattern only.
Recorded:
10.15
